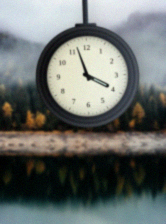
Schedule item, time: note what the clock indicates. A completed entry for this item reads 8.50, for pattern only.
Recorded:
3.57
